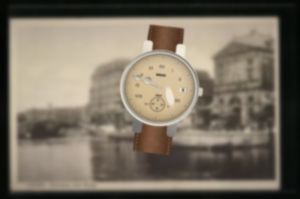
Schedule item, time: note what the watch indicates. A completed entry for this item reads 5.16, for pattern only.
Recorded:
9.48
